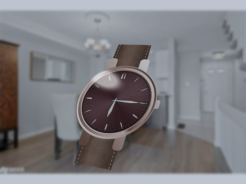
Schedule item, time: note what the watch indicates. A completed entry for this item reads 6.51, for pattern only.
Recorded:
6.15
